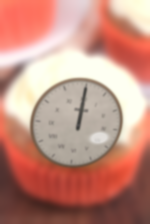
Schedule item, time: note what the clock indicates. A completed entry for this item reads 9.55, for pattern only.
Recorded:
12.00
